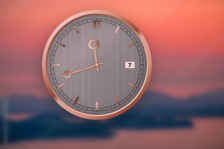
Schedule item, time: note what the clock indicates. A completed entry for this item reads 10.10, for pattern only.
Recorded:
11.42
